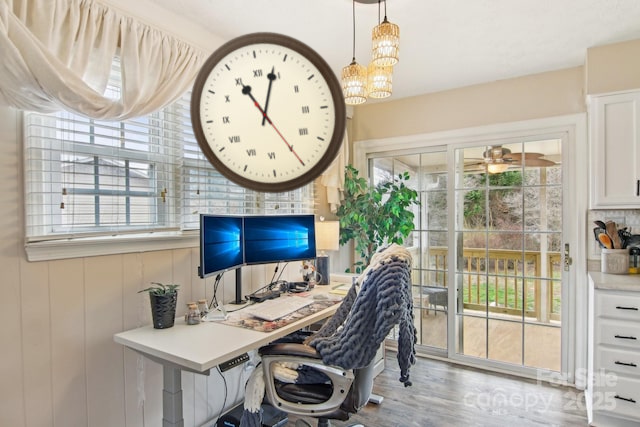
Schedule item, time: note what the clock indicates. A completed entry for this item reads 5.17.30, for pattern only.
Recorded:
11.03.25
